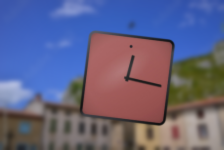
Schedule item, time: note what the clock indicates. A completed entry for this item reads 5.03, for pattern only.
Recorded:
12.16
